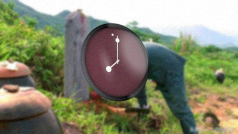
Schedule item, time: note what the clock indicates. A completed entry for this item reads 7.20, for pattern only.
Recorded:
8.02
